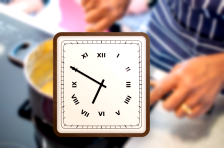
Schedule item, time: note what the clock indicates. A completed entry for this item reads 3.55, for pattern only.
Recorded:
6.50
